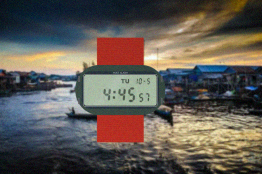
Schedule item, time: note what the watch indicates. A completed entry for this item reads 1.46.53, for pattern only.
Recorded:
4.45.57
